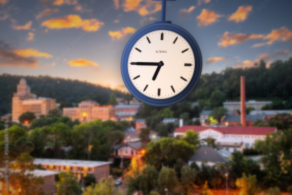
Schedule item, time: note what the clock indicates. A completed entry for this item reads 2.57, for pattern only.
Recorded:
6.45
